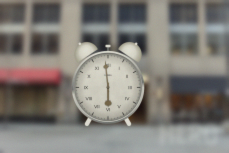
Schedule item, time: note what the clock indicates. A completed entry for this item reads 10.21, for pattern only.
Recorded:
5.59
